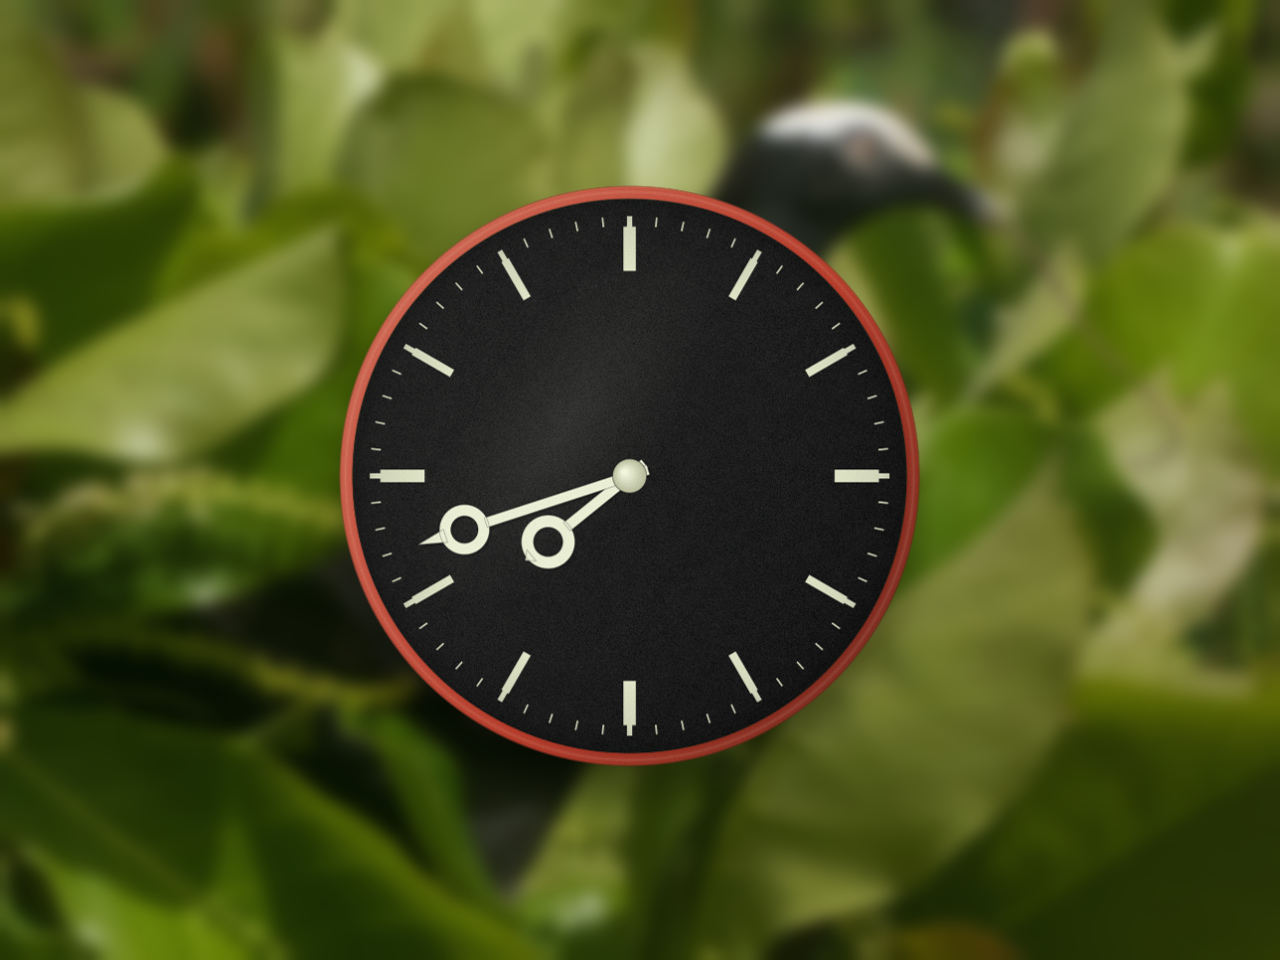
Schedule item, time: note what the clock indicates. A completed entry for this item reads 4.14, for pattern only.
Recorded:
7.42
